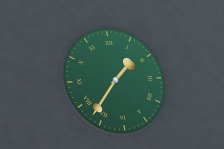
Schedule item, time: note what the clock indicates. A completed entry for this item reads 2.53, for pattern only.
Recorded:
1.37
